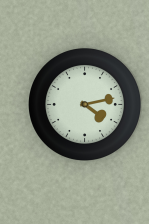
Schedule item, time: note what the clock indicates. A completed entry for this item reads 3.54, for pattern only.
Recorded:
4.13
